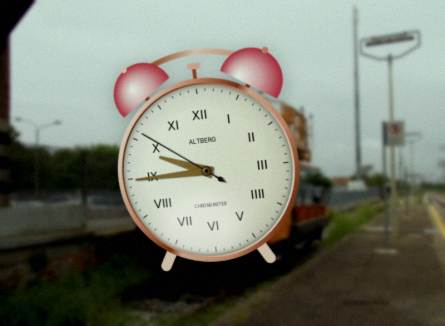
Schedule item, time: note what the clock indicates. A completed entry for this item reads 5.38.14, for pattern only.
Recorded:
9.44.51
